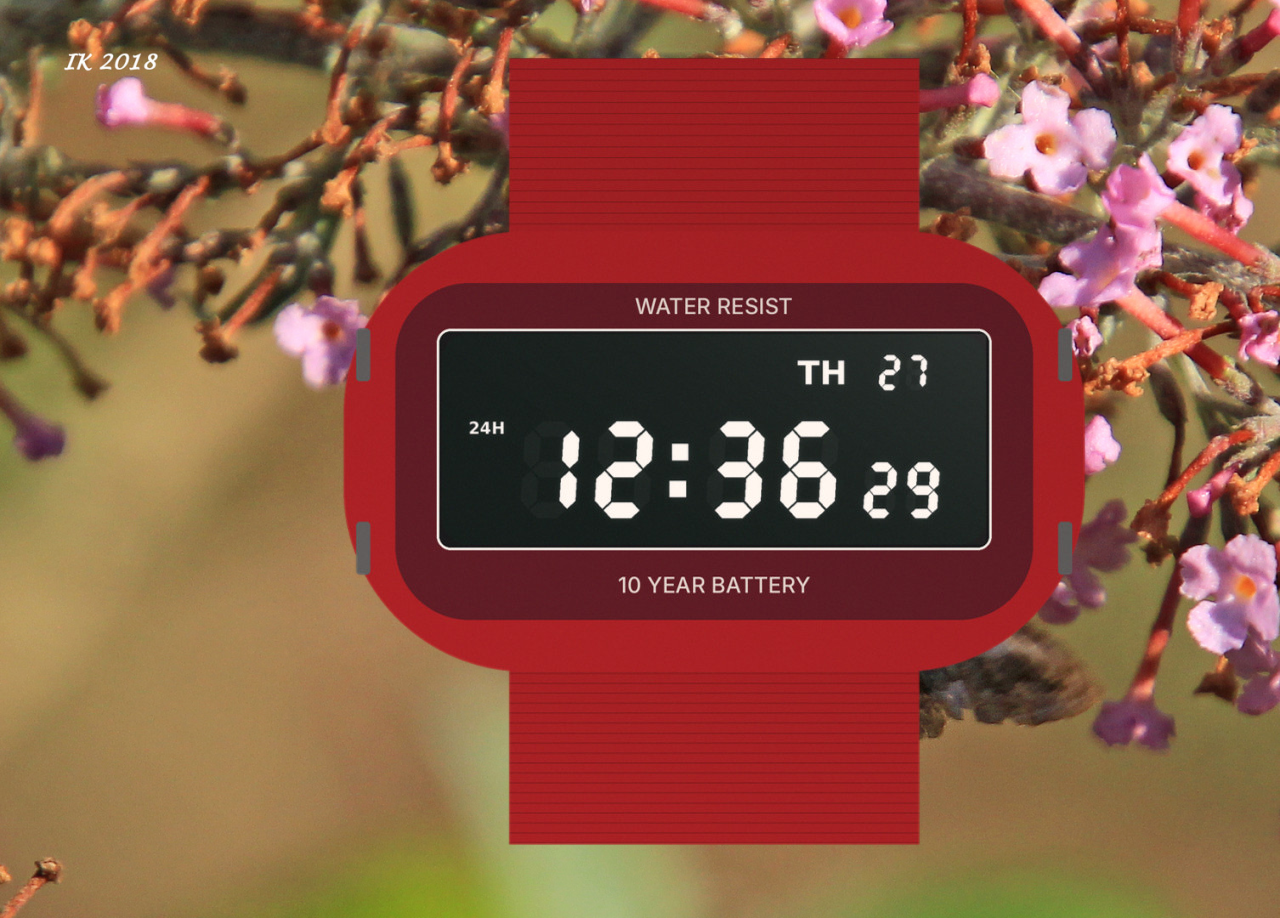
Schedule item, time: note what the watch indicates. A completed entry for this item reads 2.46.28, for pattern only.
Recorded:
12.36.29
